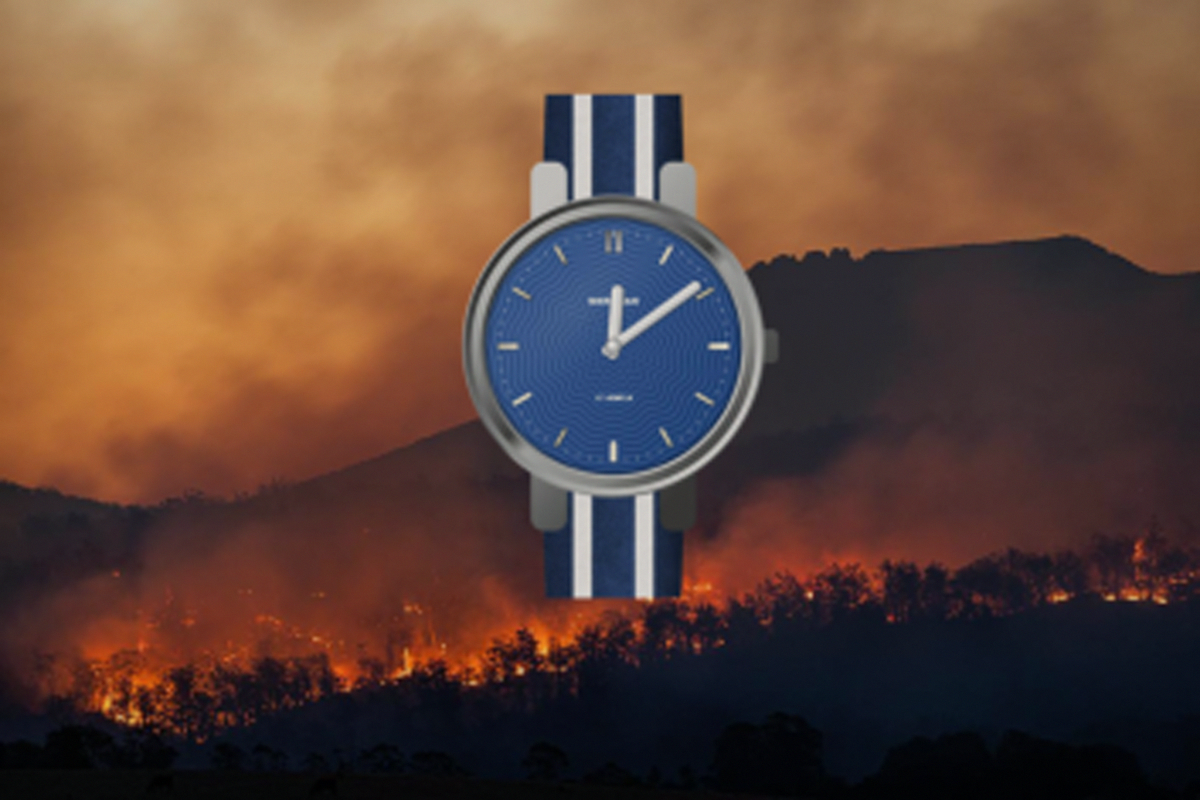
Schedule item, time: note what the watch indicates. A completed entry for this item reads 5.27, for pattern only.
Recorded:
12.09
